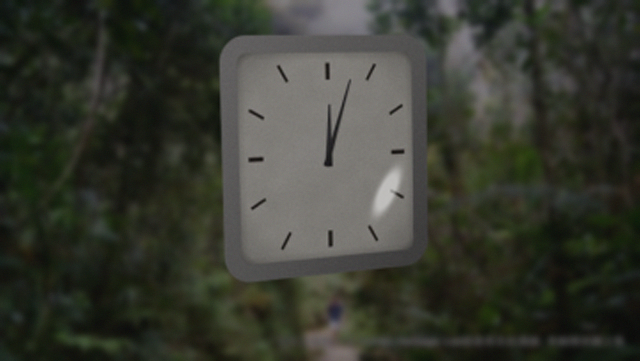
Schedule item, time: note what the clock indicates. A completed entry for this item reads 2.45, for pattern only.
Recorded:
12.03
